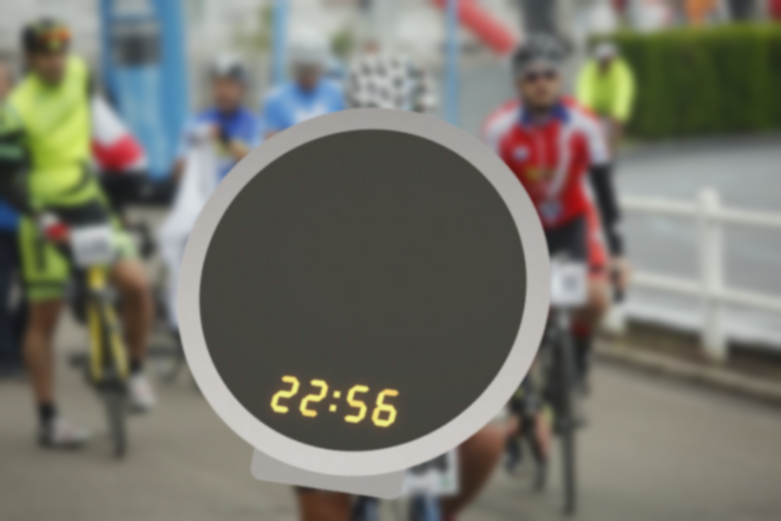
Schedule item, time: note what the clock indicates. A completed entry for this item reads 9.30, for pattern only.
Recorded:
22.56
